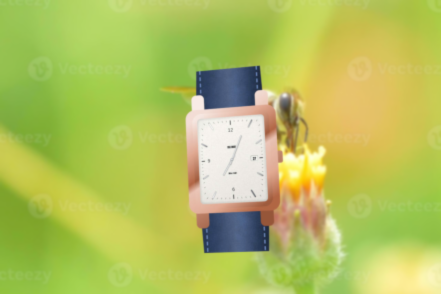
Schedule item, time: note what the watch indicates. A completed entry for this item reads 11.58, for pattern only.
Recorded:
7.04
